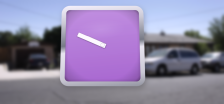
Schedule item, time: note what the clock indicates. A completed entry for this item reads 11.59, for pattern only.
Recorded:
9.49
